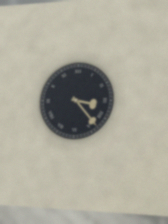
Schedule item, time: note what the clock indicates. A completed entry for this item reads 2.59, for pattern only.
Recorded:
3.23
